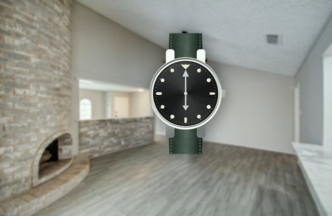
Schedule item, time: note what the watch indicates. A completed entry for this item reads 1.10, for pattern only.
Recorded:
6.00
